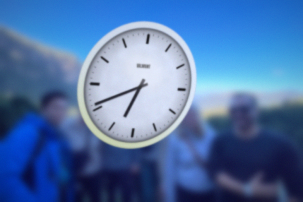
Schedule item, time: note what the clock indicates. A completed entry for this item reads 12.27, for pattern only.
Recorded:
6.41
